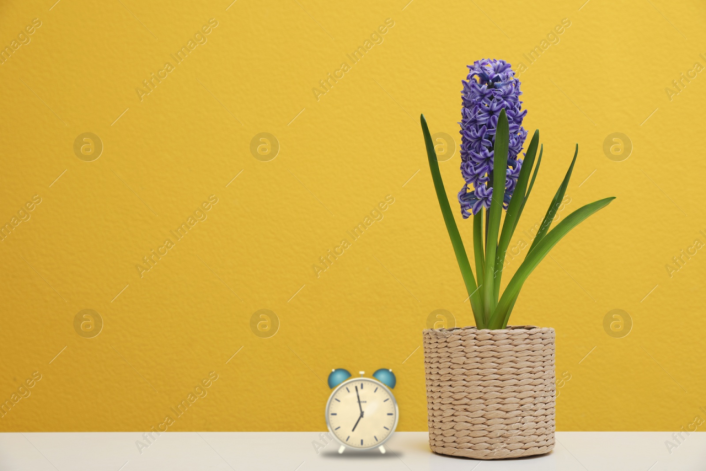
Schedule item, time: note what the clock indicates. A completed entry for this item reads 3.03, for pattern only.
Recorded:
6.58
